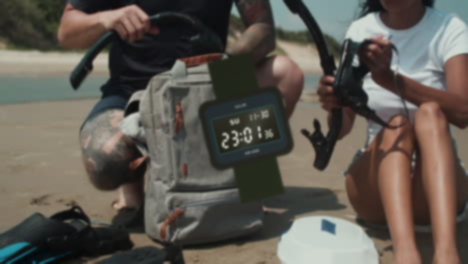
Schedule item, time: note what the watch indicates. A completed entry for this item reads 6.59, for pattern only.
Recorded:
23.01
